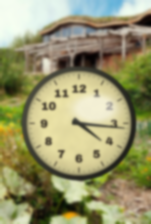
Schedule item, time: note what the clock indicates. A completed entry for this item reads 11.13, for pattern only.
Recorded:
4.16
